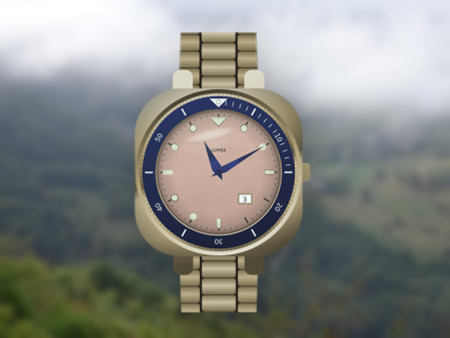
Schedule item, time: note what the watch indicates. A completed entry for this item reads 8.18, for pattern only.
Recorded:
11.10
